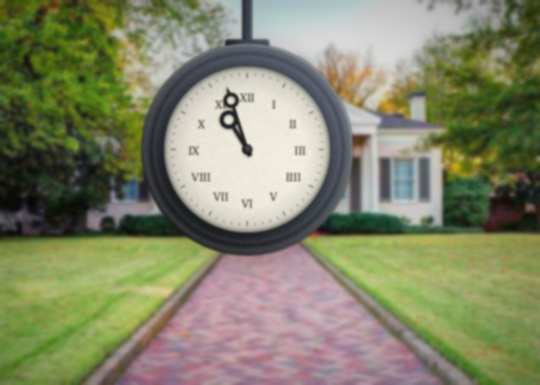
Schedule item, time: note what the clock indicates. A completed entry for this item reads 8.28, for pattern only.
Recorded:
10.57
